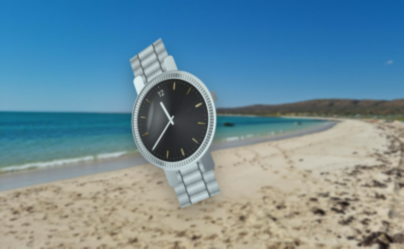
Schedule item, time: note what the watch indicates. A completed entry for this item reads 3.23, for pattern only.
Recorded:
11.40
